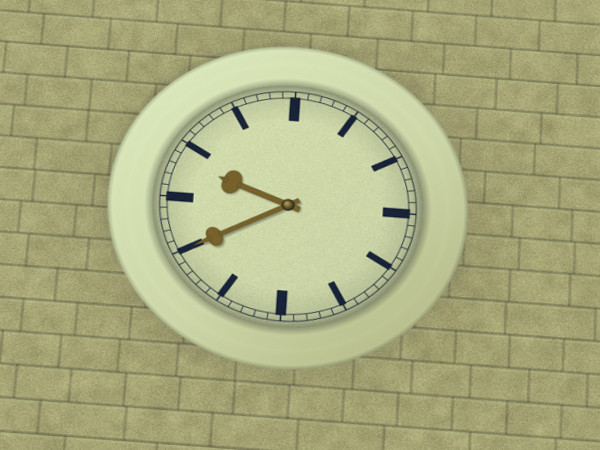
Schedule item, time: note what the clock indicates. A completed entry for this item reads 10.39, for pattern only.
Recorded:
9.40
